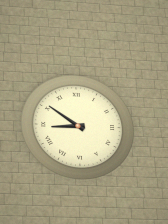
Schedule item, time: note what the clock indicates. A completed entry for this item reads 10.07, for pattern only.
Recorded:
8.51
